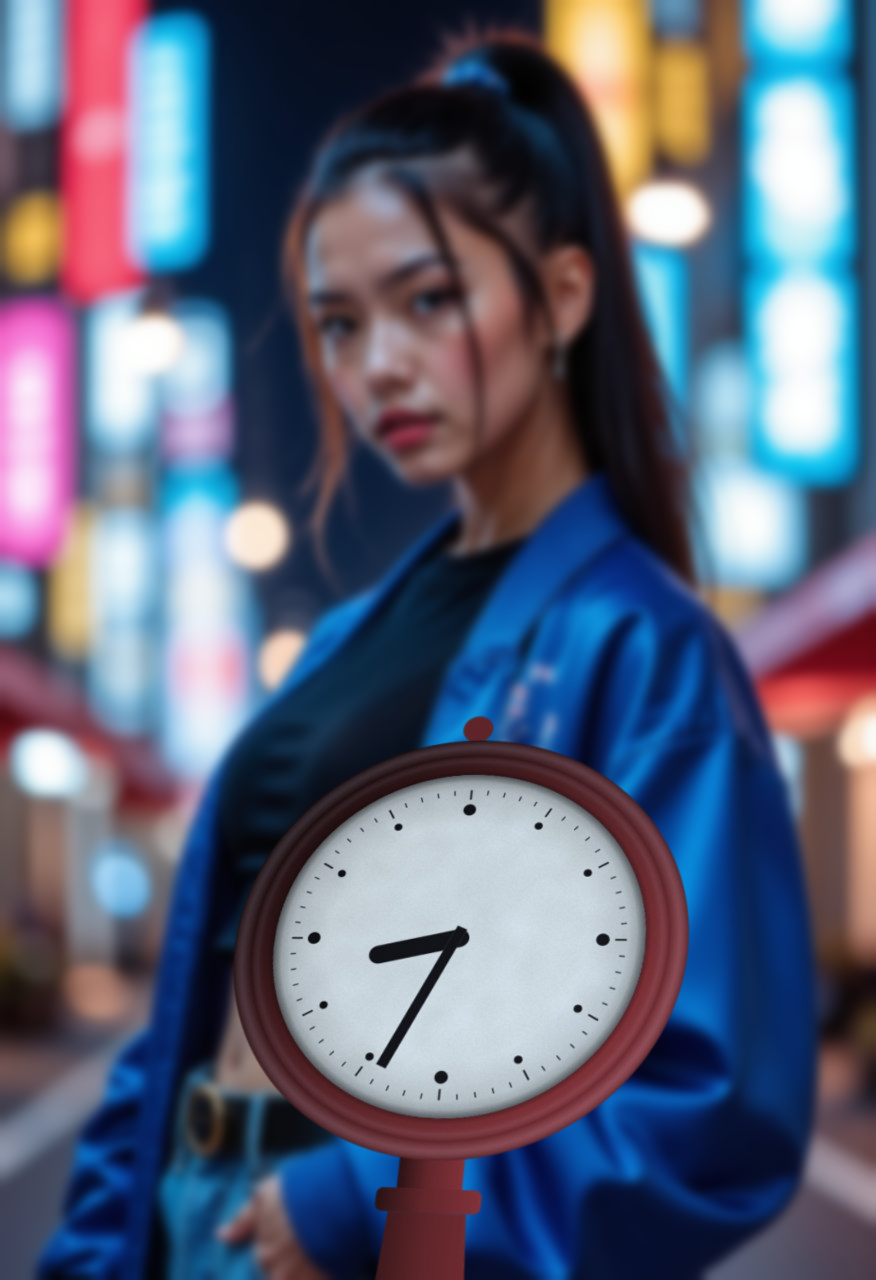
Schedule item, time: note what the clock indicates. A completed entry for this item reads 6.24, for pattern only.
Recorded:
8.34
